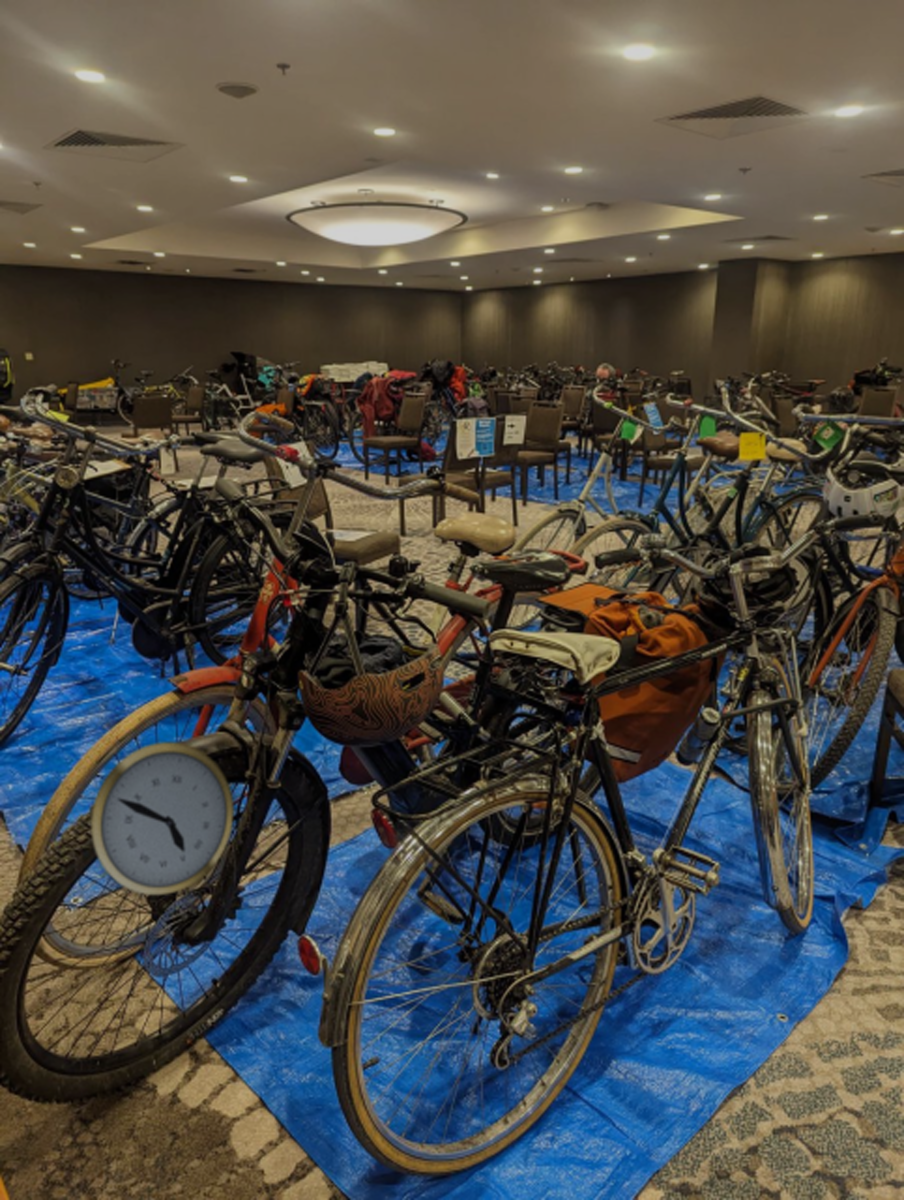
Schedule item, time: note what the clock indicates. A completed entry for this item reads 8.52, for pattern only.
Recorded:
4.48
